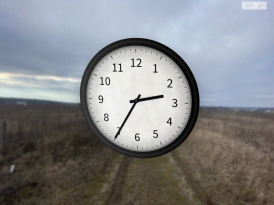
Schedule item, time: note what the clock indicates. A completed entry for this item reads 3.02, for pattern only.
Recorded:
2.35
